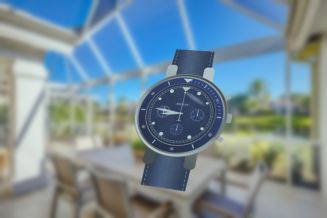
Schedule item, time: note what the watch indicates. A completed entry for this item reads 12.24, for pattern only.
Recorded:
8.46
